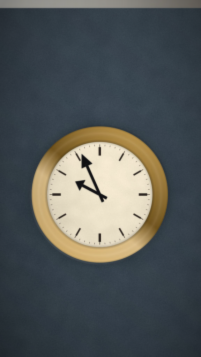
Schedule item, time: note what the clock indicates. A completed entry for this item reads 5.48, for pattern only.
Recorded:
9.56
